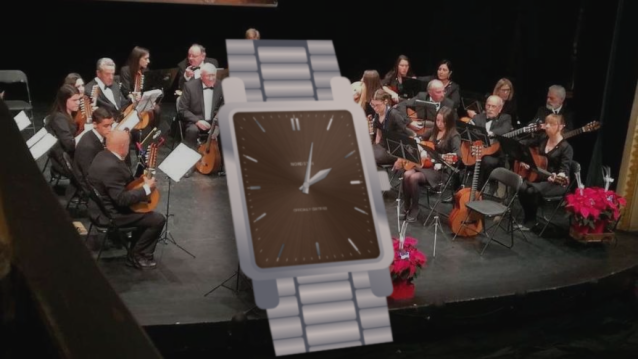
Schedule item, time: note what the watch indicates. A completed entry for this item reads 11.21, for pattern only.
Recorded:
2.03
